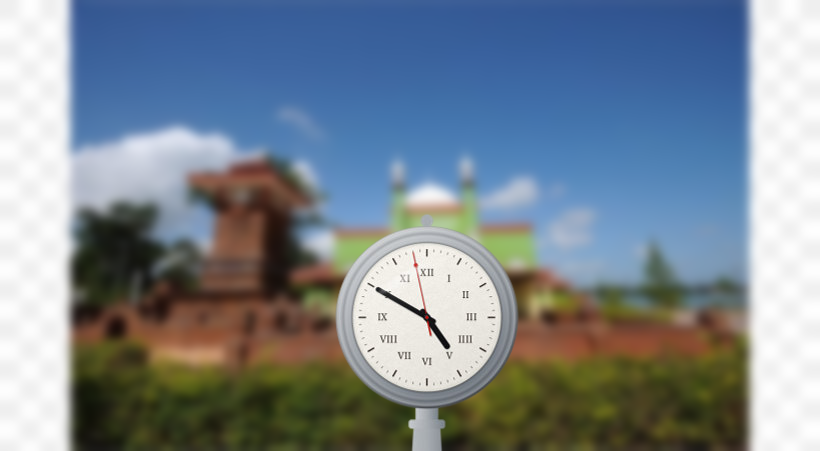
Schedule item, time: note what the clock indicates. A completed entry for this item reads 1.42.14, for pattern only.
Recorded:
4.49.58
